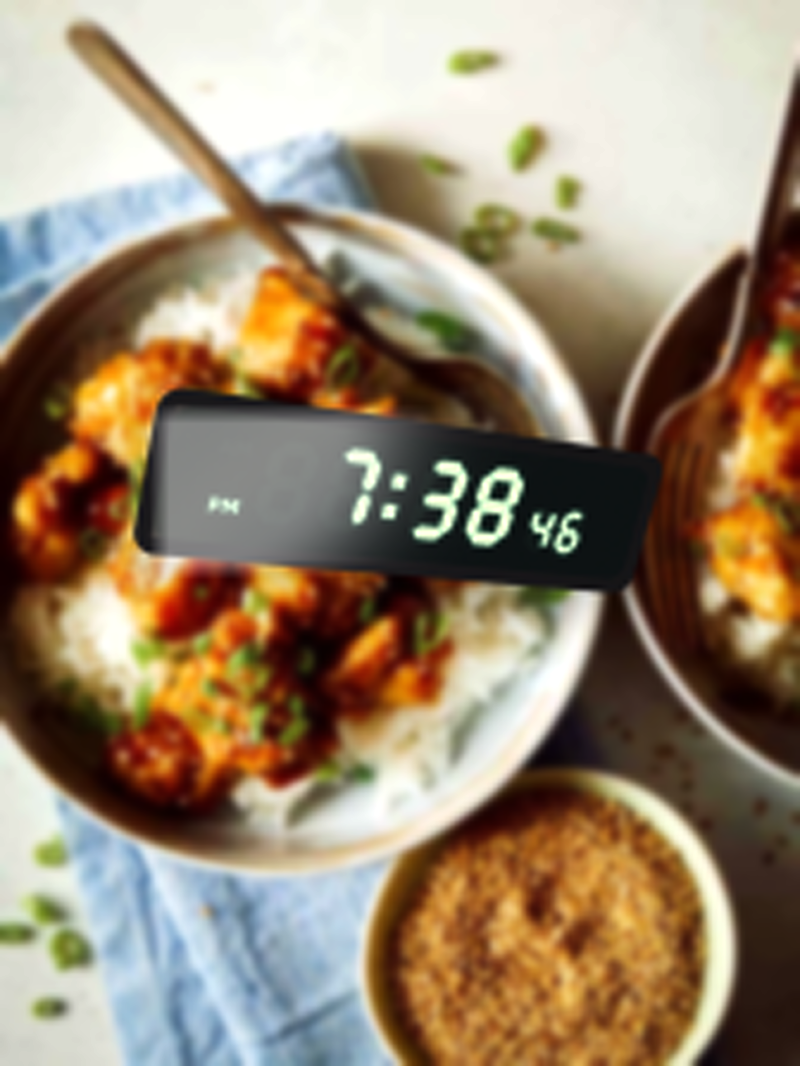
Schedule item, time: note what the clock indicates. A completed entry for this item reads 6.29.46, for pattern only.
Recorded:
7.38.46
